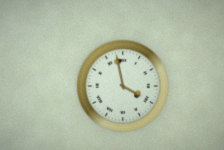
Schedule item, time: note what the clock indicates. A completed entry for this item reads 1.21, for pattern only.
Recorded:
3.58
